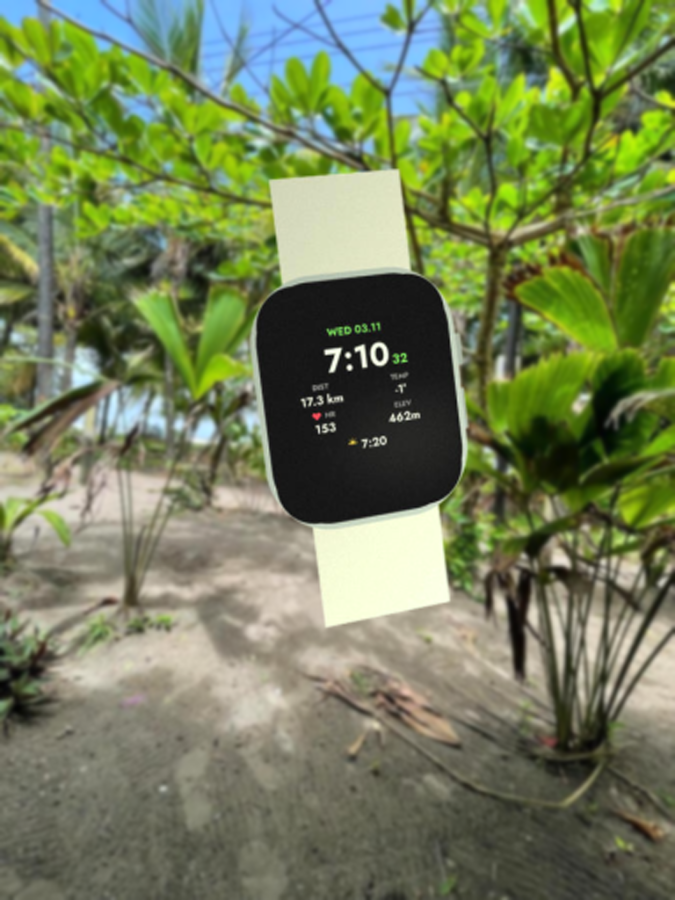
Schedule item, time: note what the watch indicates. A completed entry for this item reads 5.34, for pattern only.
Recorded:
7.10
